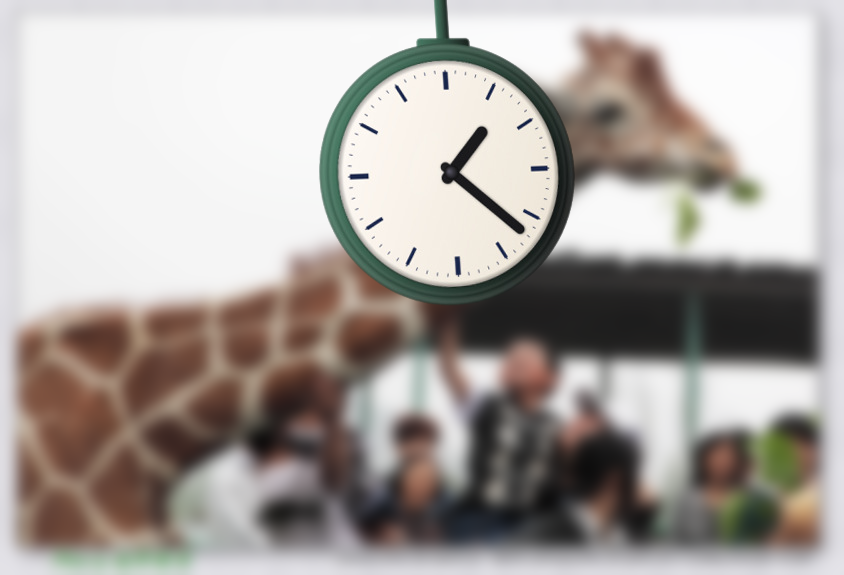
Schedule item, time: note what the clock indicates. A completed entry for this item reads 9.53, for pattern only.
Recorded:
1.22
